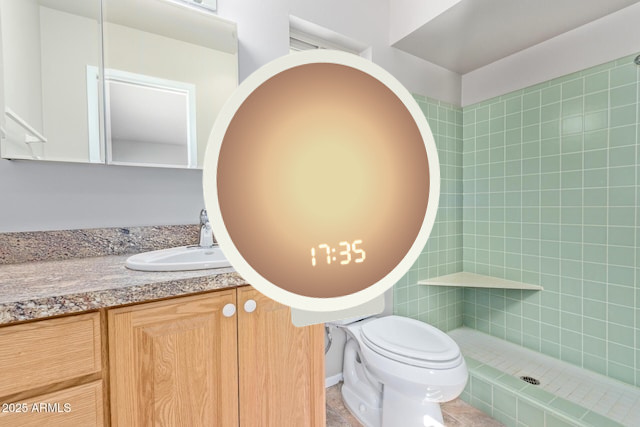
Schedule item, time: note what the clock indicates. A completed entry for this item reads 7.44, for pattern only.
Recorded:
17.35
